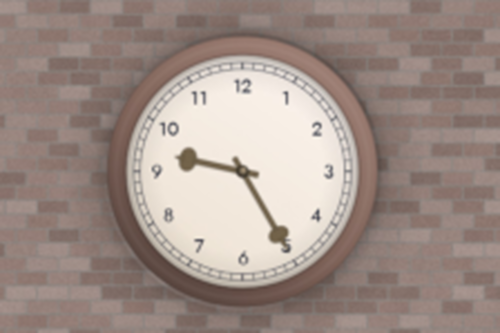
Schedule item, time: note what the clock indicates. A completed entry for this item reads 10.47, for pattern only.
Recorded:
9.25
